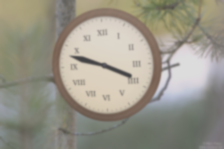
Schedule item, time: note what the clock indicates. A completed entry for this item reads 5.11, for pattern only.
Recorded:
3.48
